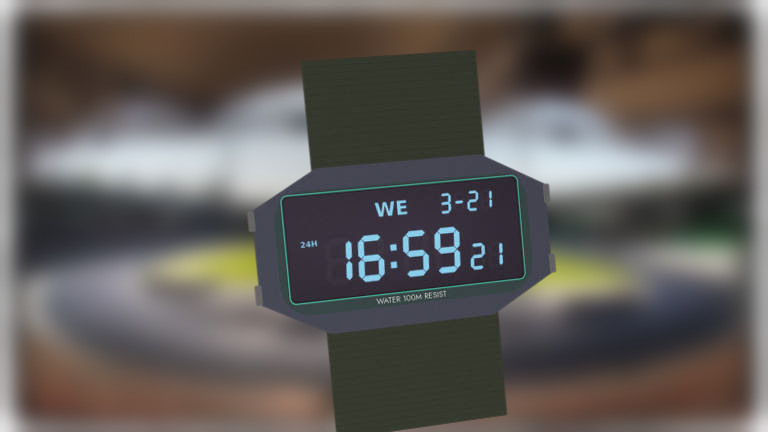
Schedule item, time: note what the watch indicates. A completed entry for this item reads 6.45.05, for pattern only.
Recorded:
16.59.21
